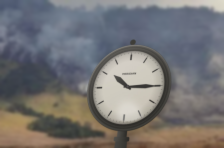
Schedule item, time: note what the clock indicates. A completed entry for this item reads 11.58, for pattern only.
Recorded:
10.15
